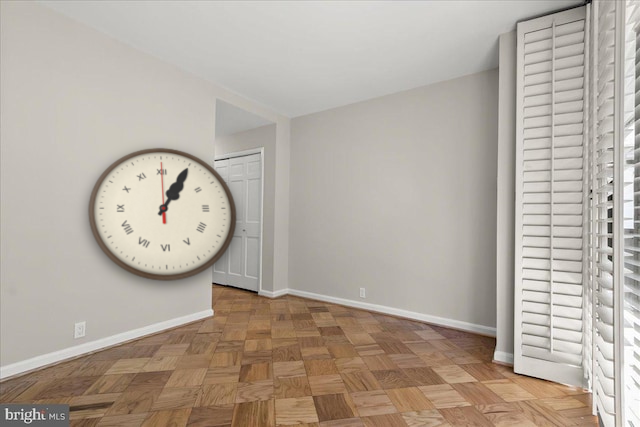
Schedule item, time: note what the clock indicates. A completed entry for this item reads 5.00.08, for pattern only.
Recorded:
1.05.00
